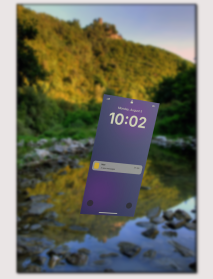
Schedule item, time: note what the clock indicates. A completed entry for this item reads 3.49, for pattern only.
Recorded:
10.02
